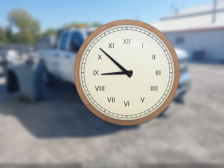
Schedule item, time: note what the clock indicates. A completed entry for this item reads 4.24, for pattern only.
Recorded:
8.52
